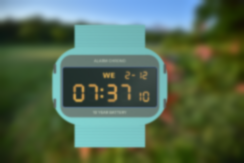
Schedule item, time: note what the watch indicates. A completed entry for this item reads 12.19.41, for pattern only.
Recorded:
7.37.10
